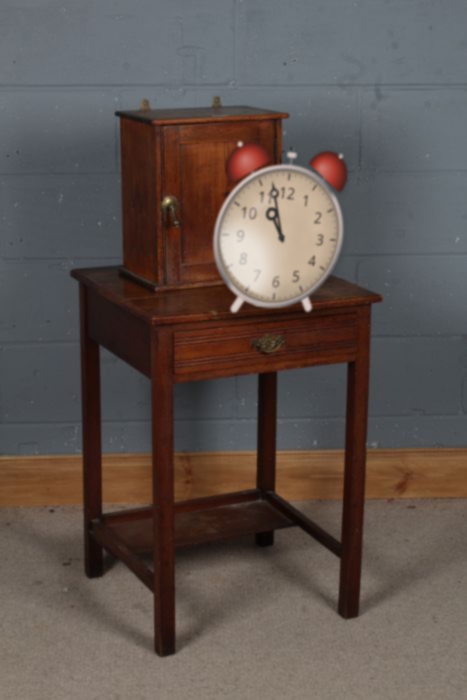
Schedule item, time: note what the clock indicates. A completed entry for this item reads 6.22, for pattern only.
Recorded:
10.57
